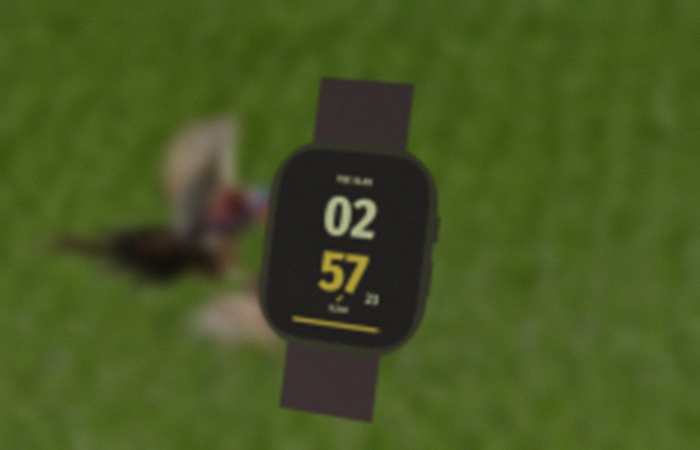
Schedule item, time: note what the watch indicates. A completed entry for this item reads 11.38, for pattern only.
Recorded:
2.57
